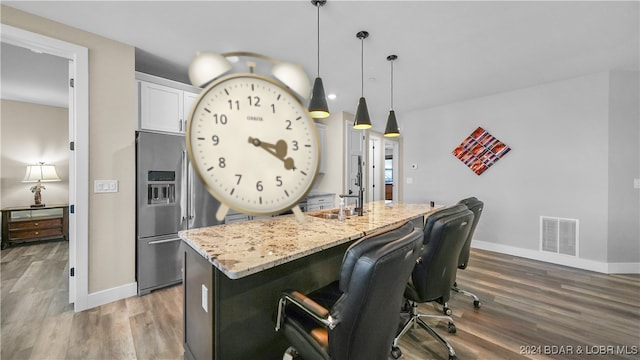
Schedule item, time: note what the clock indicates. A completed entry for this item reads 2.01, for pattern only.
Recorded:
3.20
